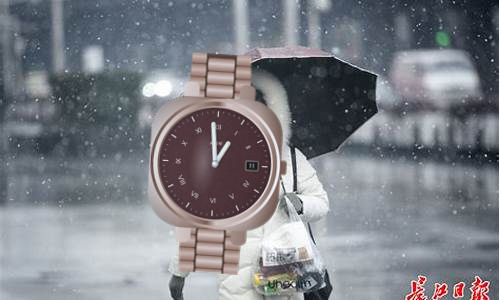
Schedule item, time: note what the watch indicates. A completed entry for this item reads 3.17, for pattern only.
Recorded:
12.59
